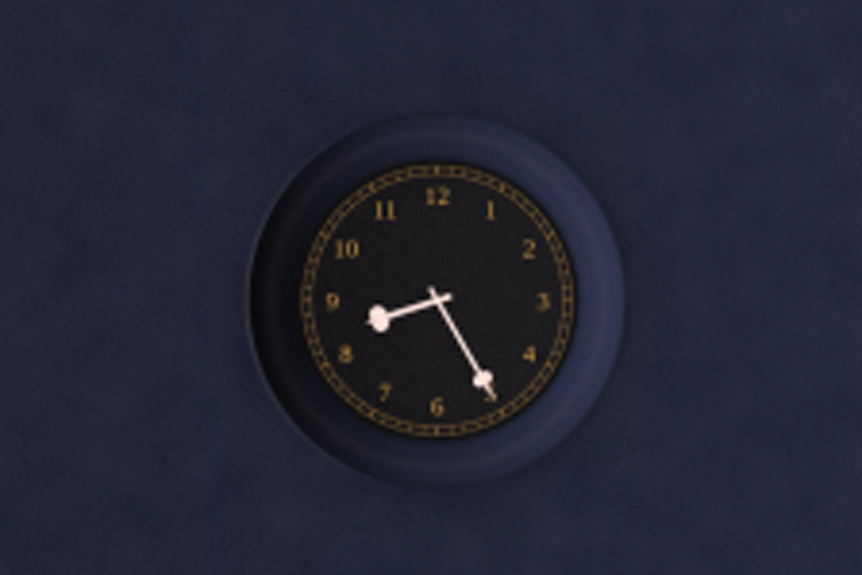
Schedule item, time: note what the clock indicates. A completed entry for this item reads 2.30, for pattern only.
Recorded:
8.25
